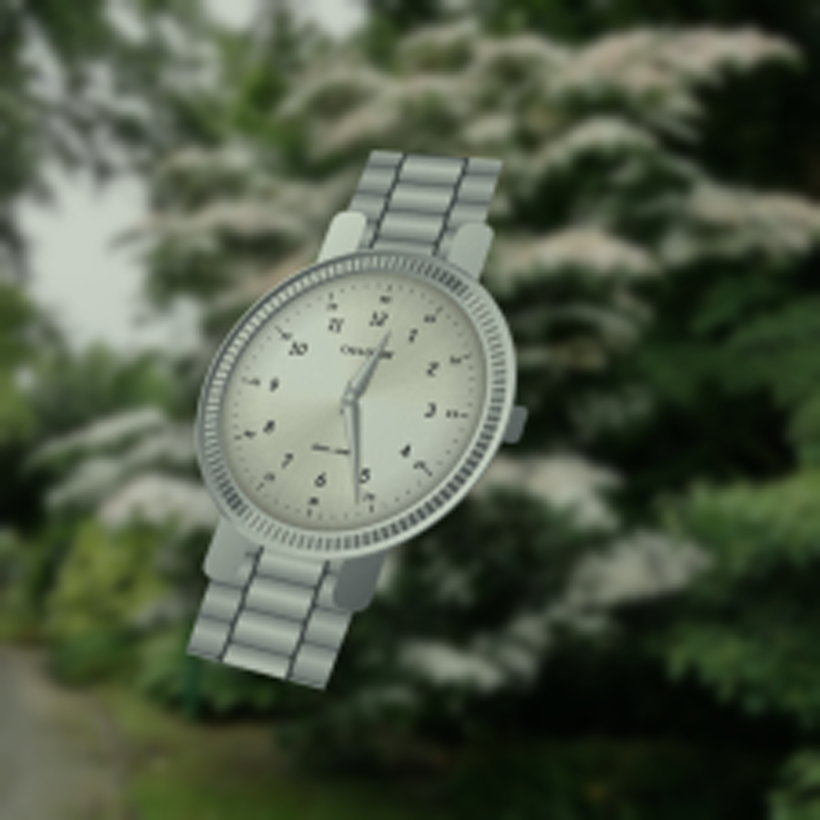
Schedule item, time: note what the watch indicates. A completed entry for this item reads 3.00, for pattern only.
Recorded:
12.26
